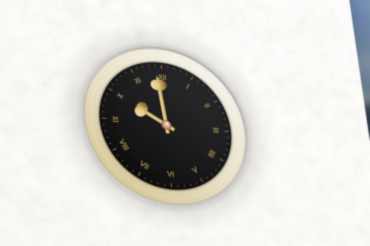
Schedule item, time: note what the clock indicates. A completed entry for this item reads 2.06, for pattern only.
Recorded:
9.59
